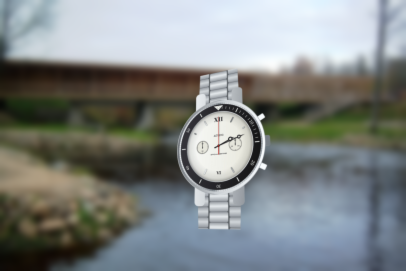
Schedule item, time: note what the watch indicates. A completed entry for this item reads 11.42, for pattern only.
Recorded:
2.12
